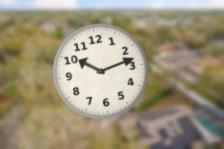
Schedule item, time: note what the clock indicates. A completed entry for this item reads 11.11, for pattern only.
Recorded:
10.13
